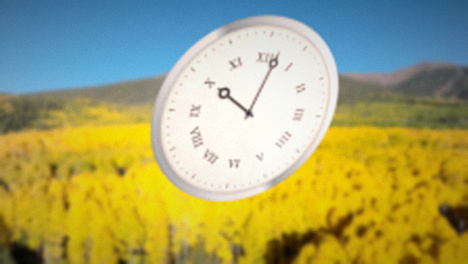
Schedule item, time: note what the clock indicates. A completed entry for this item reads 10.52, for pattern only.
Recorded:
10.02
